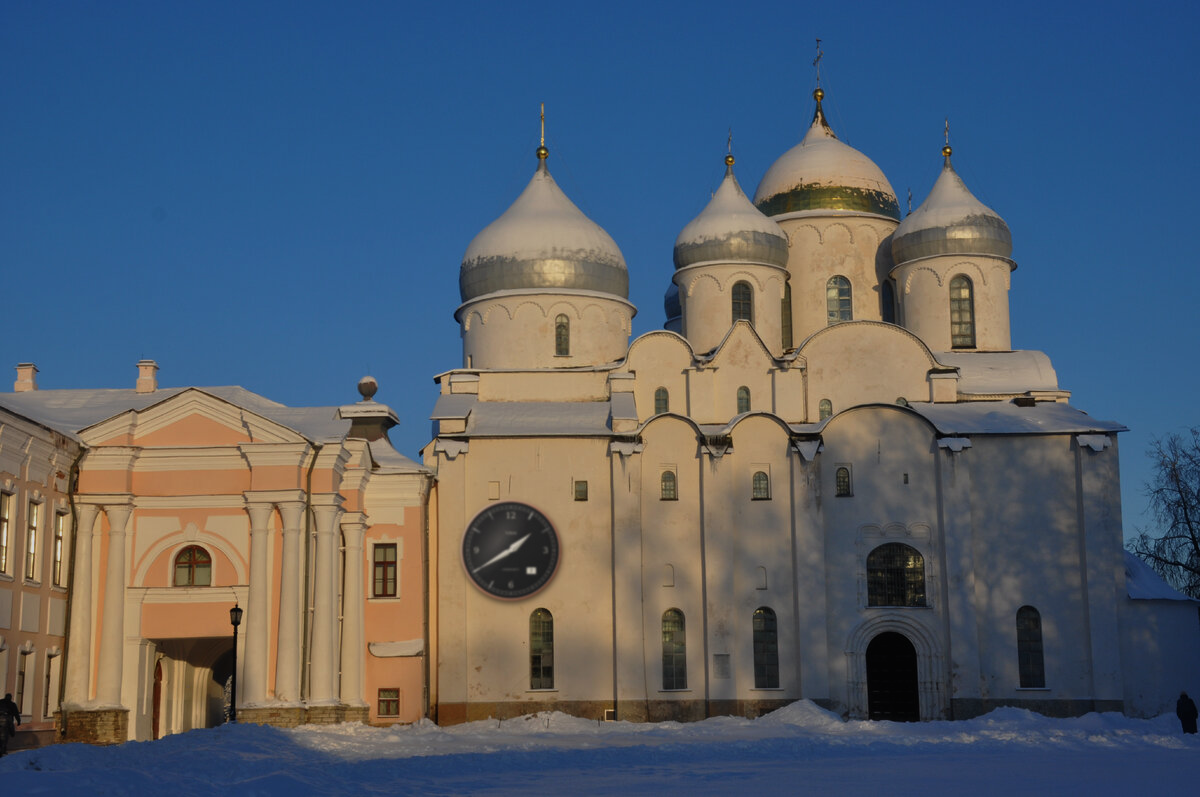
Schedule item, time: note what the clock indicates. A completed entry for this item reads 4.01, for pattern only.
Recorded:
1.40
